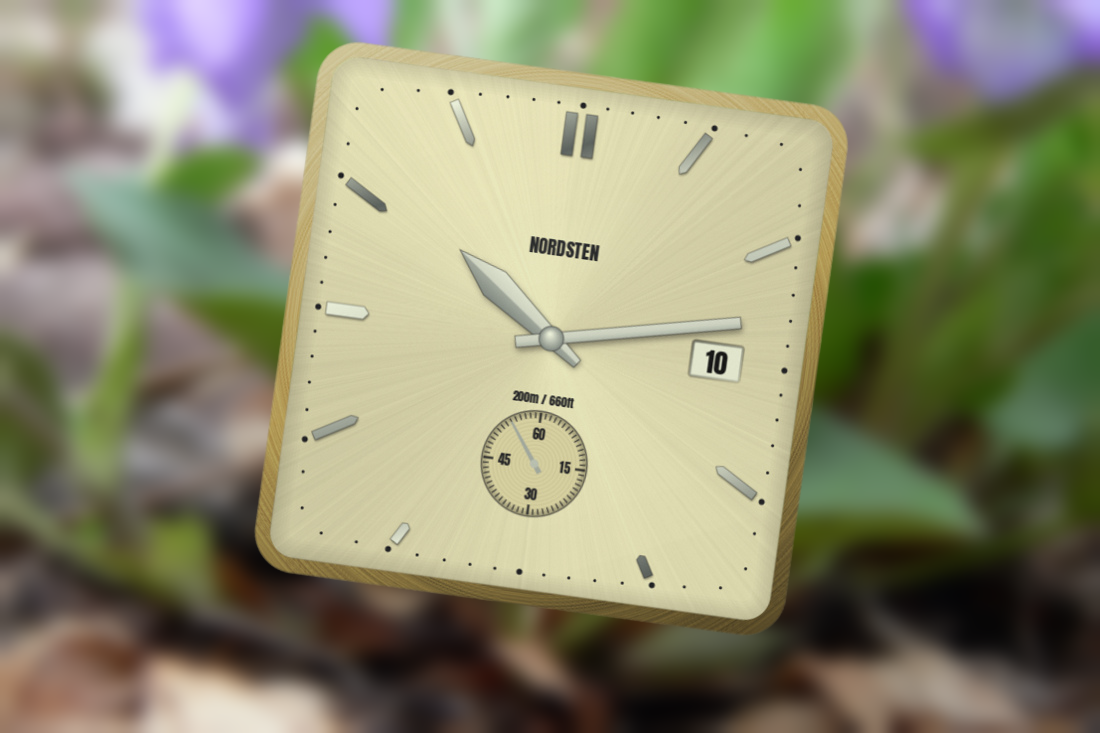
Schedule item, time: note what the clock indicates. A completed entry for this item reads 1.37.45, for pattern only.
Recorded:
10.12.54
